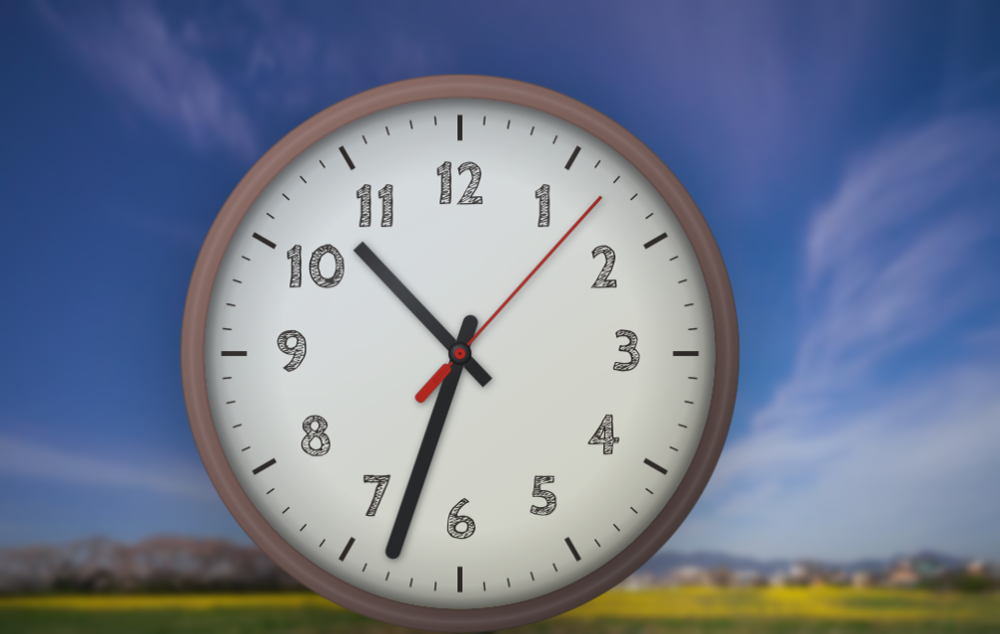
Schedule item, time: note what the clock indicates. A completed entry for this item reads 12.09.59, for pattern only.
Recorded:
10.33.07
